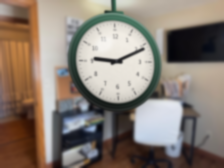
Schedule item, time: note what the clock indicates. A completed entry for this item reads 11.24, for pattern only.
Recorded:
9.11
